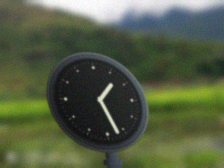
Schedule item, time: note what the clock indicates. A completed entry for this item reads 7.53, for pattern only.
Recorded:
1.27
